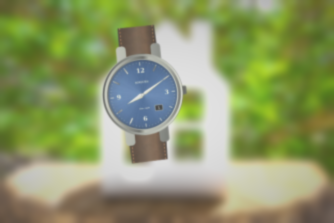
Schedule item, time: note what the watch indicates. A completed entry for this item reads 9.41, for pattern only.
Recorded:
8.10
